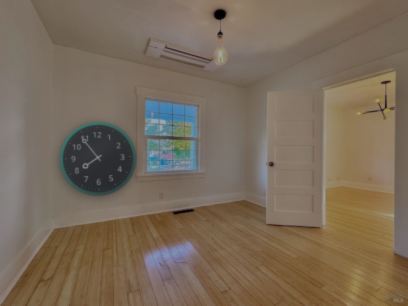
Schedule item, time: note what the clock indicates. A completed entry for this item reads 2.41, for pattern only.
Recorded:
7.54
